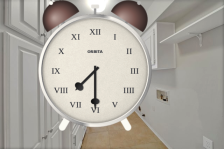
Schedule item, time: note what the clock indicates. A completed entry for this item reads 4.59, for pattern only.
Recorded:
7.30
